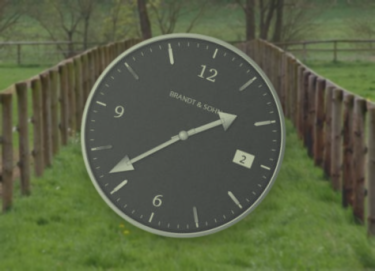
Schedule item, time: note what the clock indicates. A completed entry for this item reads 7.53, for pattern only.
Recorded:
1.37
